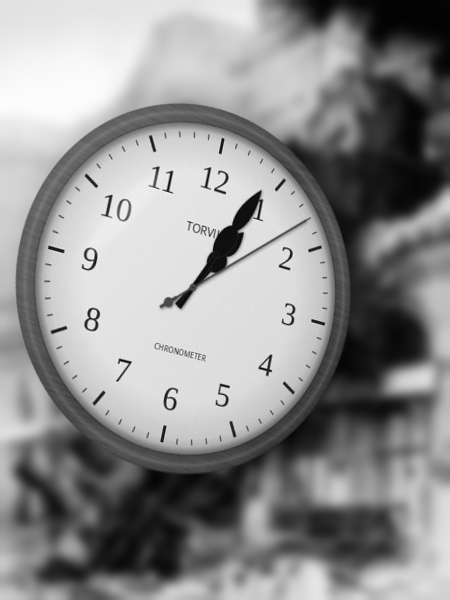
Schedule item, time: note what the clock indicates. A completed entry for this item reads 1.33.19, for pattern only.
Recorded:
1.04.08
